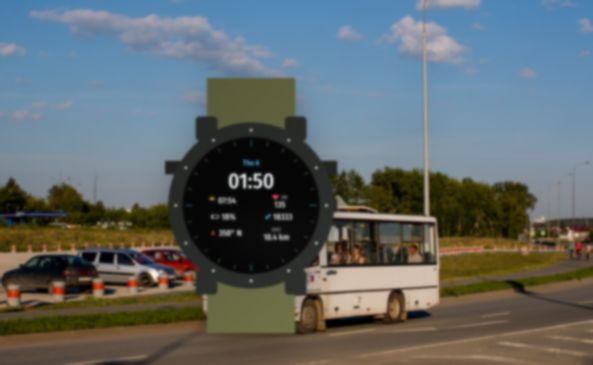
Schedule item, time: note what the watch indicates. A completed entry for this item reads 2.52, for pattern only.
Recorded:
1.50
